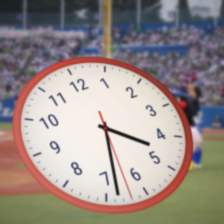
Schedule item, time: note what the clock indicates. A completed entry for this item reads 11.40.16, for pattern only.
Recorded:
4.33.32
